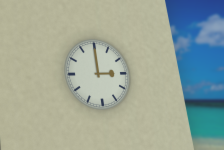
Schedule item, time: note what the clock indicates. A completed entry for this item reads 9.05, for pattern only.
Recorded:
3.00
